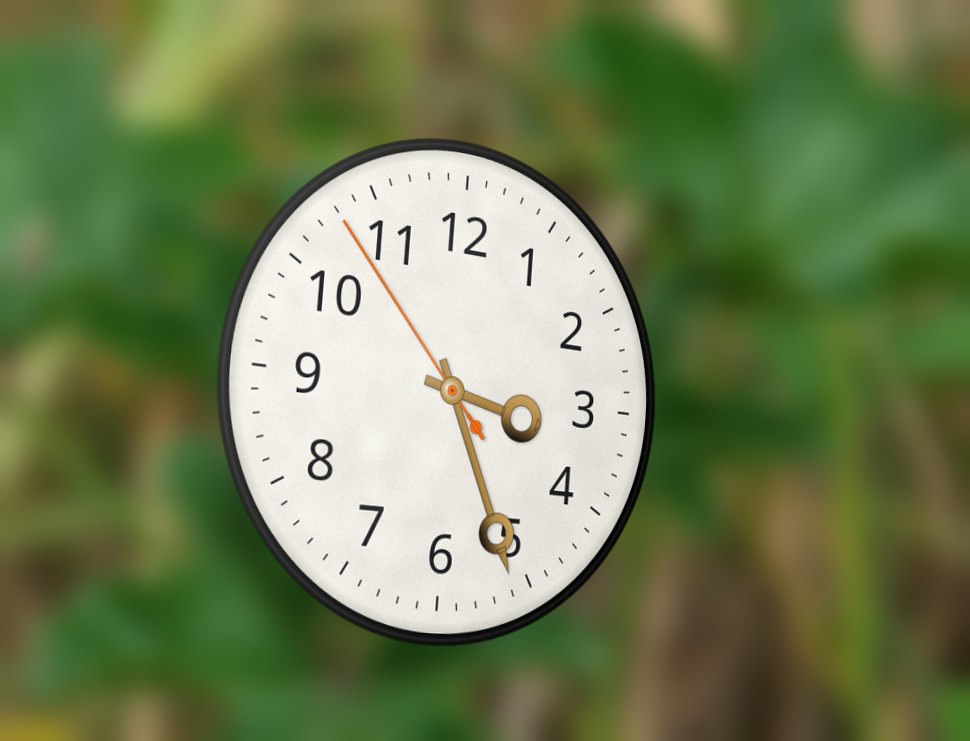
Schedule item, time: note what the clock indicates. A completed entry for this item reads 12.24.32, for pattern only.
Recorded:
3.25.53
